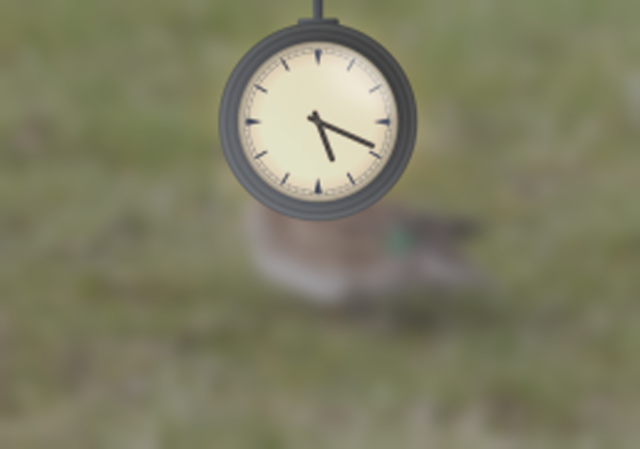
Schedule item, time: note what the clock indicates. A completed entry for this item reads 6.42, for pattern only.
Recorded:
5.19
